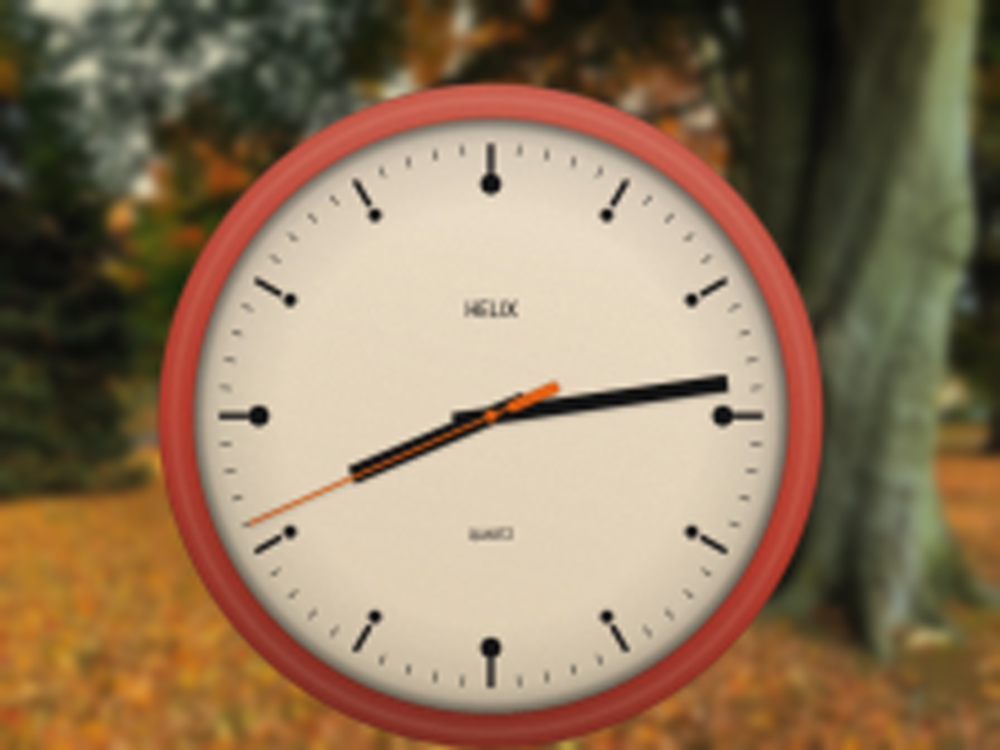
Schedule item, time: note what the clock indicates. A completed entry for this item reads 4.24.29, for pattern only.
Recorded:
8.13.41
